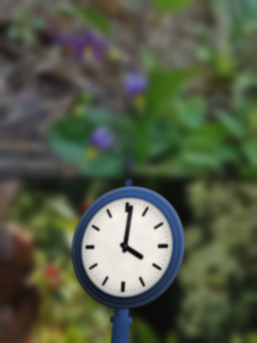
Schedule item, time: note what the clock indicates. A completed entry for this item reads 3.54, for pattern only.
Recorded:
4.01
